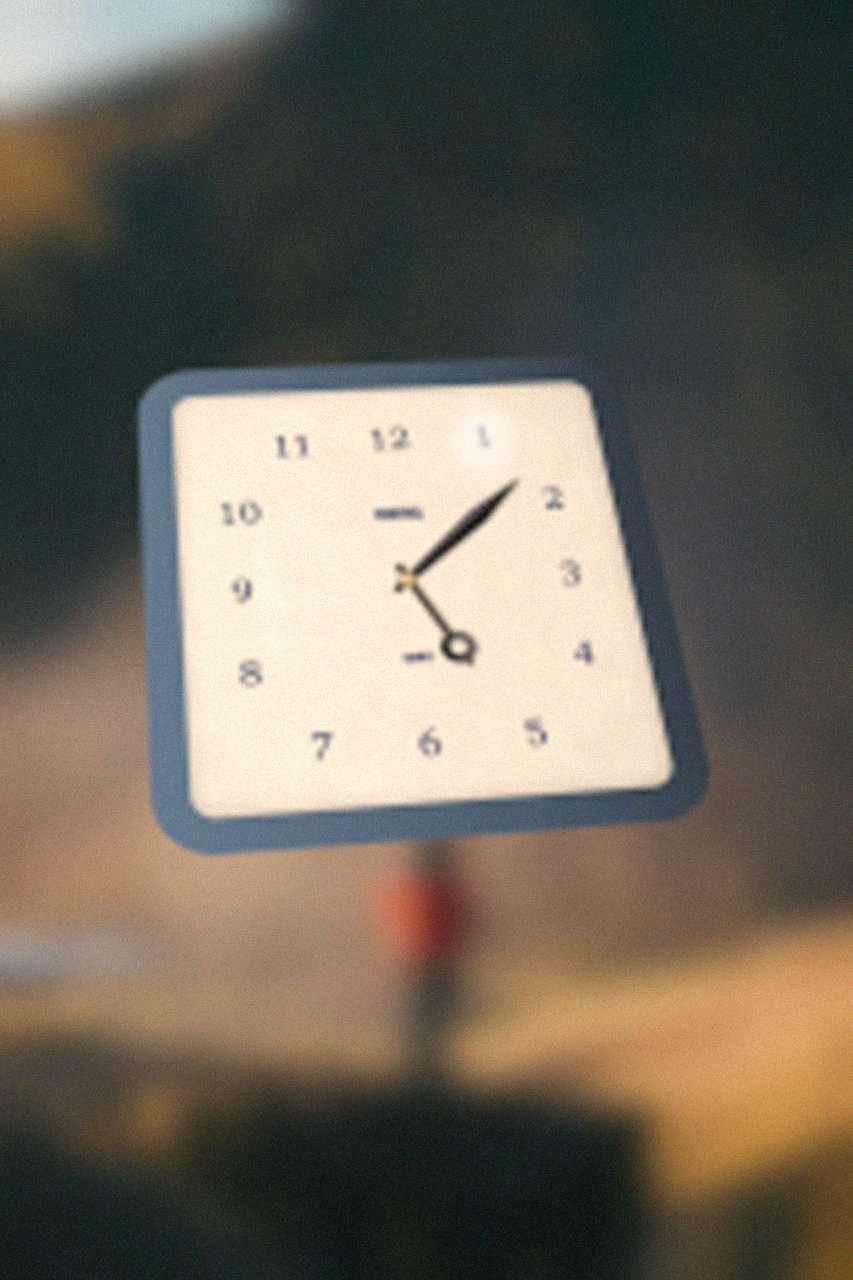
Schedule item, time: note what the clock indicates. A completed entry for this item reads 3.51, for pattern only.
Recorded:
5.08
